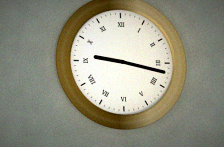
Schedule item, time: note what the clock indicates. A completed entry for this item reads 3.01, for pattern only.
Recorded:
9.17
